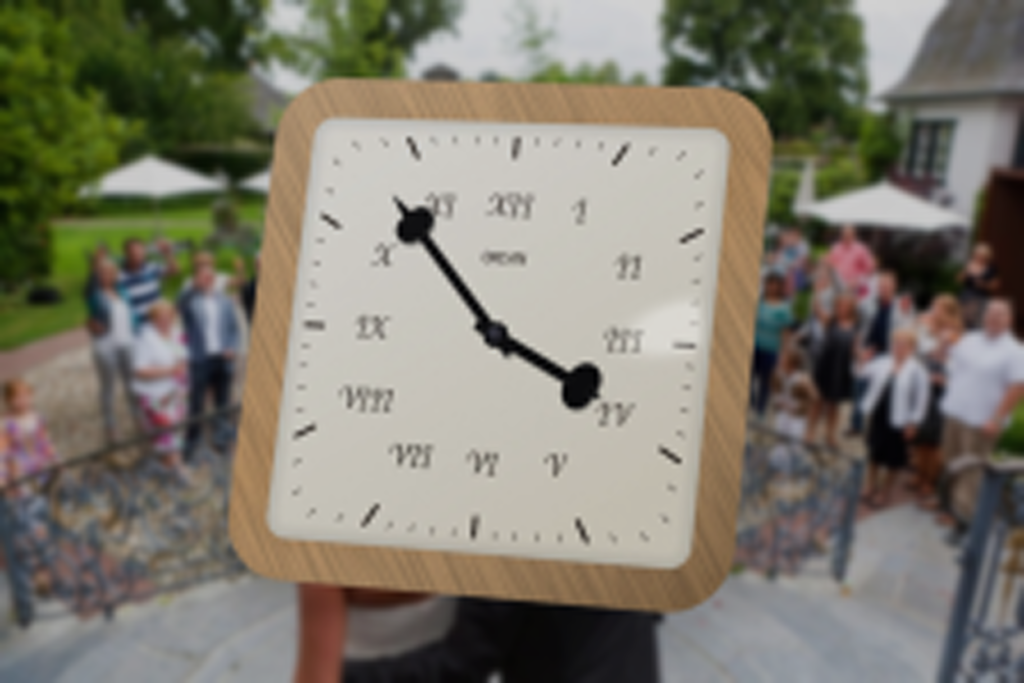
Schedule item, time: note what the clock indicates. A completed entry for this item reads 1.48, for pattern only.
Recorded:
3.53
